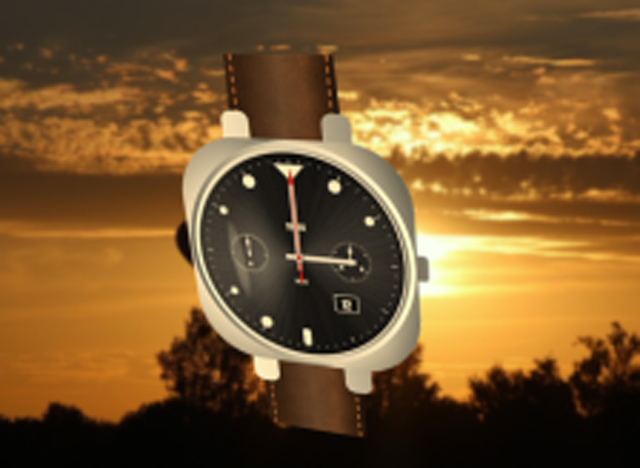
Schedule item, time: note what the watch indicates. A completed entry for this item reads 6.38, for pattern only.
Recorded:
3.00
